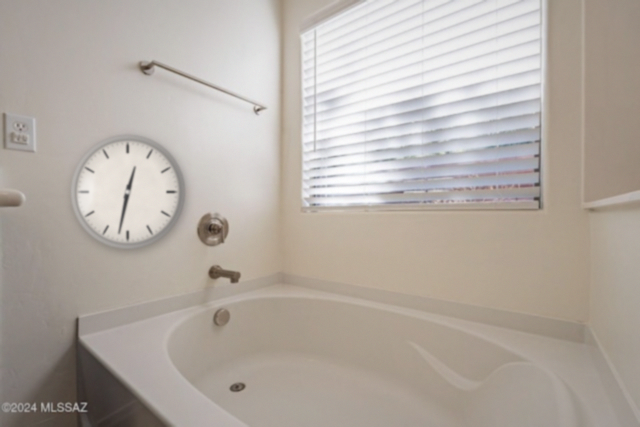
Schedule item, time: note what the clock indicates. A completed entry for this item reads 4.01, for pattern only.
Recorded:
12.32
